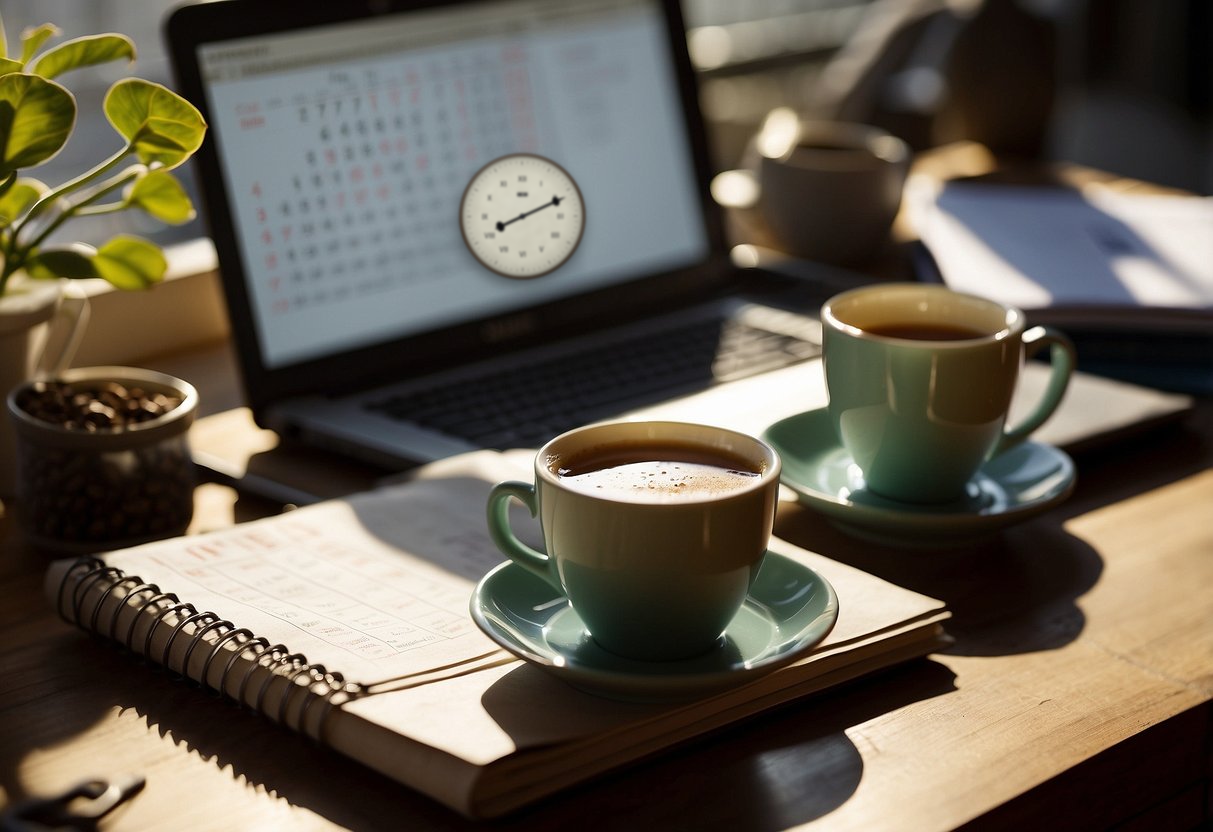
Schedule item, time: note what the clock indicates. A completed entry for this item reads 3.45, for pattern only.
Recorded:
8.11
